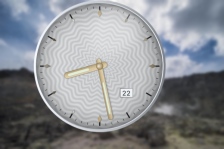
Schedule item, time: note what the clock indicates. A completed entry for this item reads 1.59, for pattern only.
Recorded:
8.28
